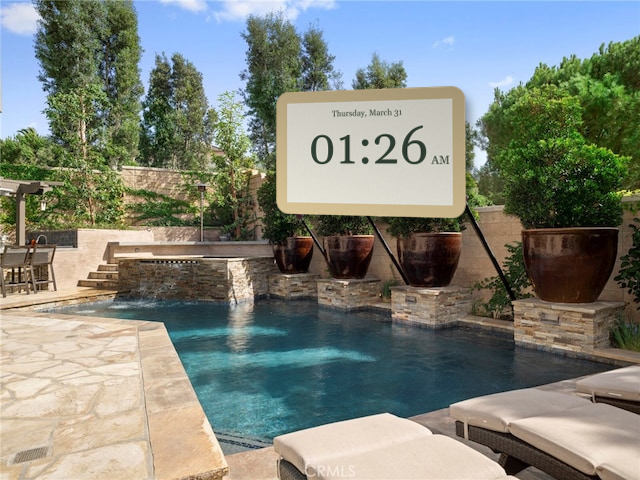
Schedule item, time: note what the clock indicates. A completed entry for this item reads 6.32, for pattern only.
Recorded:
1.26
